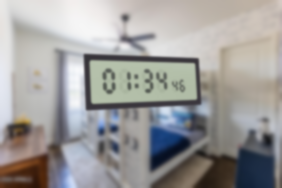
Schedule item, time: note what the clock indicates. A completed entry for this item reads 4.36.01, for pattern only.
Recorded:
1.34.46
